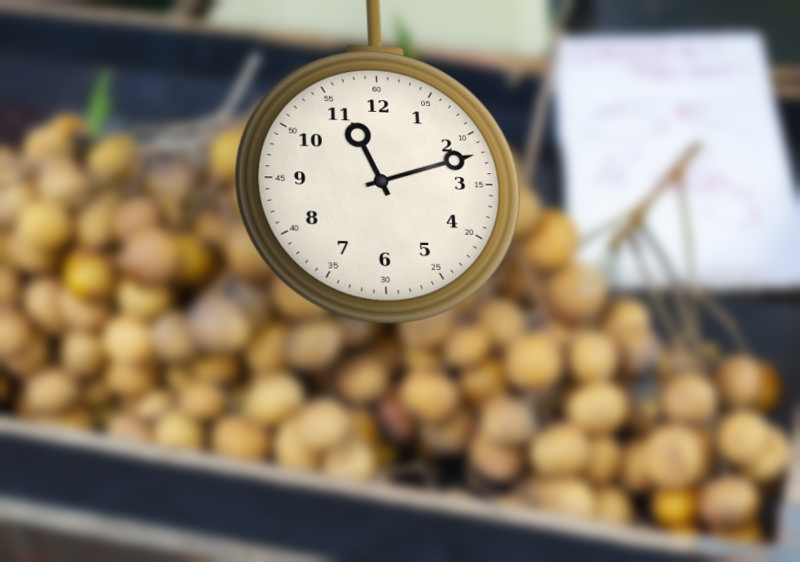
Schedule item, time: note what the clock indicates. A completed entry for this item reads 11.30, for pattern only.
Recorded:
11.12
